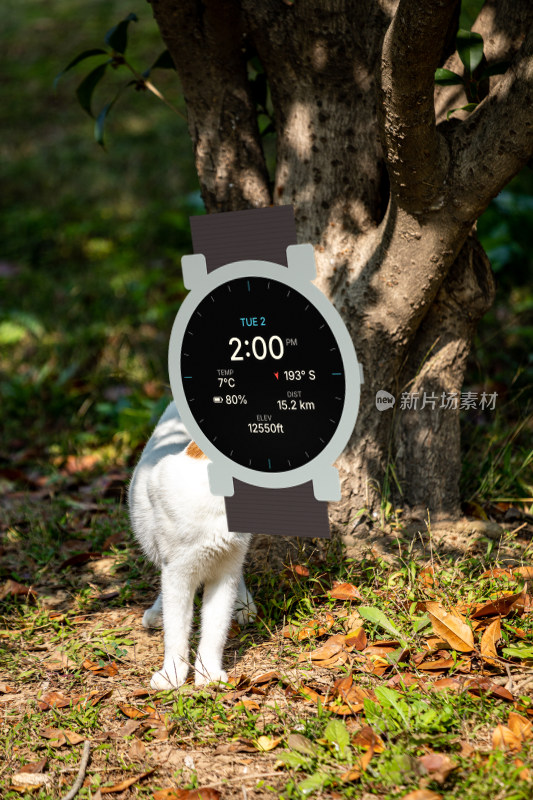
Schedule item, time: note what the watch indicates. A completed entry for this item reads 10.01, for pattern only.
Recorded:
2.00
